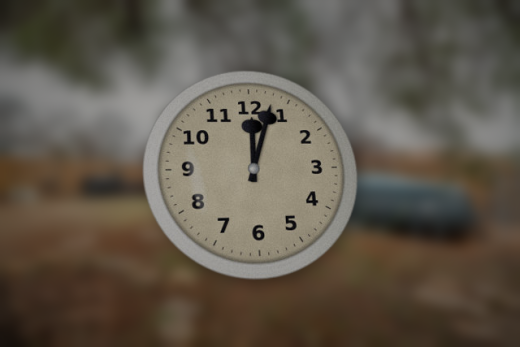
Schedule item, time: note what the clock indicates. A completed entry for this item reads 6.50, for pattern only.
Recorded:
12.03
